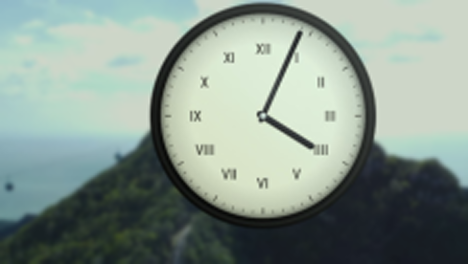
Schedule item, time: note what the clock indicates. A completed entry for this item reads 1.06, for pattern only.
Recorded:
4.04
